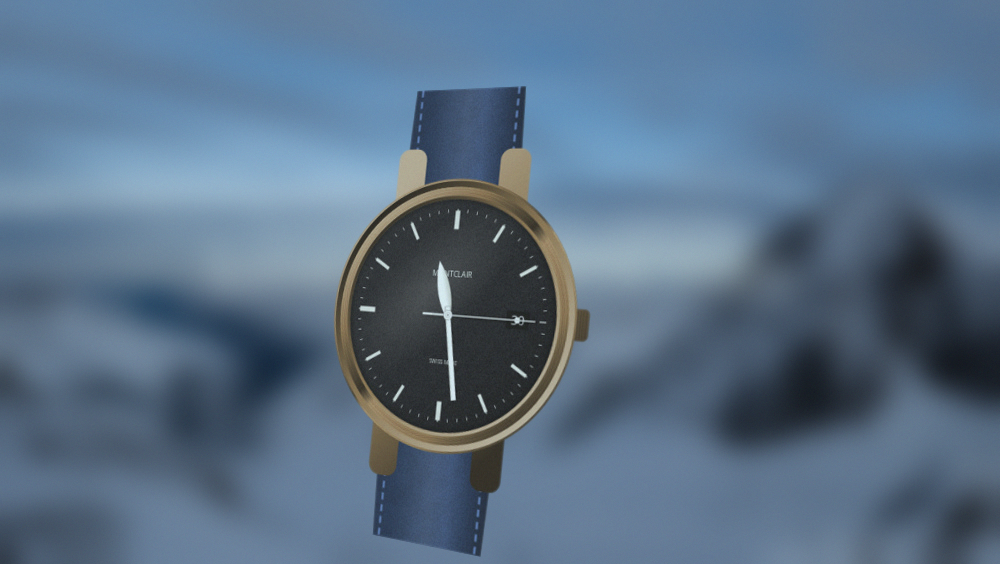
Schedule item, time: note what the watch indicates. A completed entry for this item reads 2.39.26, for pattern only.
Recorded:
11.28.15
